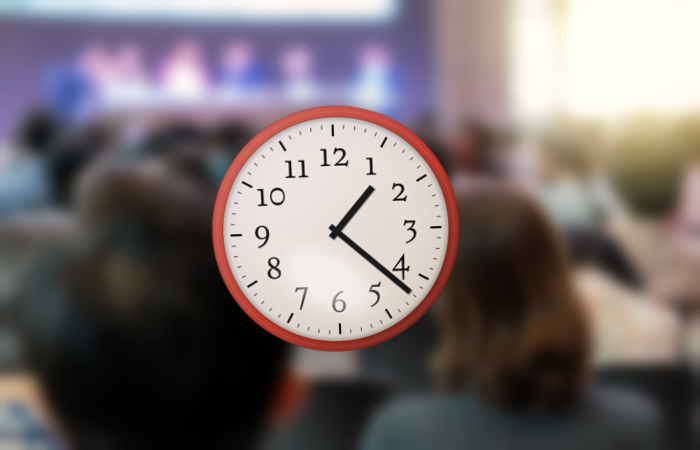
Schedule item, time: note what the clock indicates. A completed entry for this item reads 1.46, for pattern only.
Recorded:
1.22
